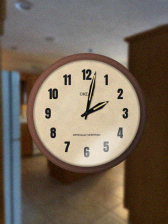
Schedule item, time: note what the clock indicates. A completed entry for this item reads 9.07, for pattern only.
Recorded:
2.02
